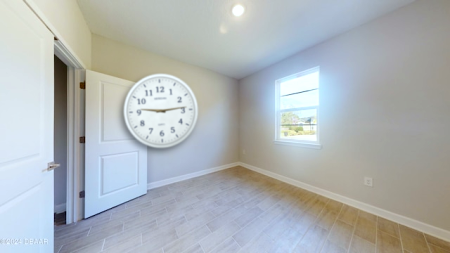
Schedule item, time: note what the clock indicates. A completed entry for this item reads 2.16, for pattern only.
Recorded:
9.14
